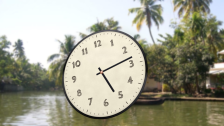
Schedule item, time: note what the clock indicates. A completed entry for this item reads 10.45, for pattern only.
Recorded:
5.13
